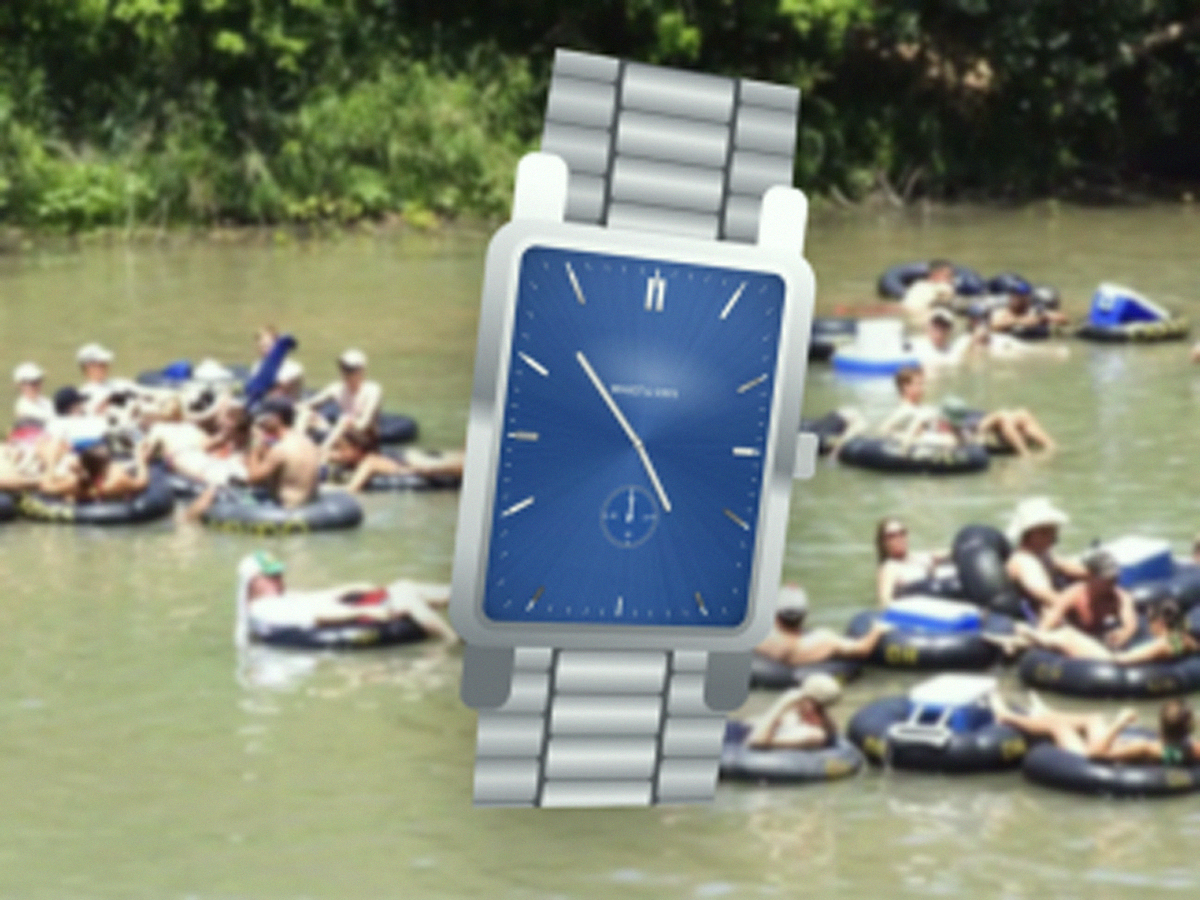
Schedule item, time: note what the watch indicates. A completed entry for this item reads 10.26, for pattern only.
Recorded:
4.53
